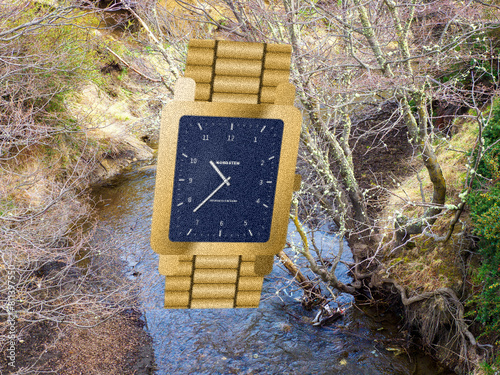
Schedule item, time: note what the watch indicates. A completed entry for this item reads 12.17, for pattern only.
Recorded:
10.37
